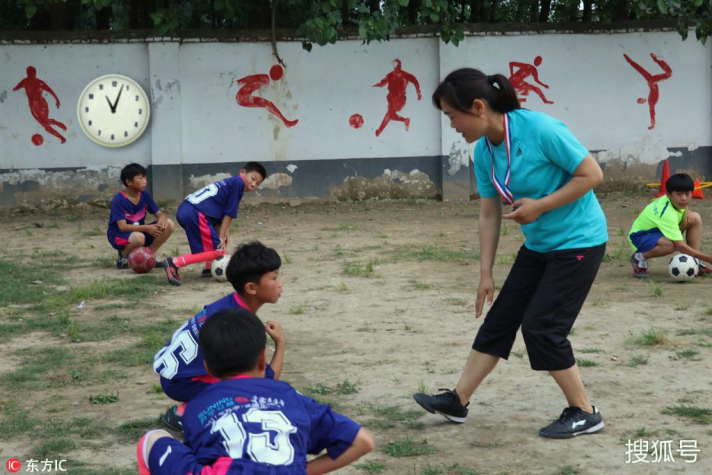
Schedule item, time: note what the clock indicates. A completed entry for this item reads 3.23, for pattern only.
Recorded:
11.03
